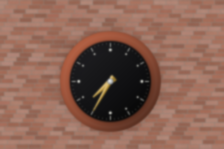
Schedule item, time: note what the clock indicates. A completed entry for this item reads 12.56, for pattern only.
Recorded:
7.35
